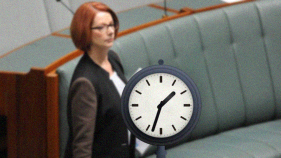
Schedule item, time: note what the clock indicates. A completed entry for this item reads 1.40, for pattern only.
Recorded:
1.33
